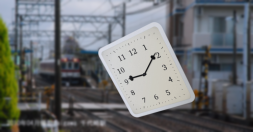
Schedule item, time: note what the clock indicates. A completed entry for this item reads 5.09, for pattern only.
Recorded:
9.09
